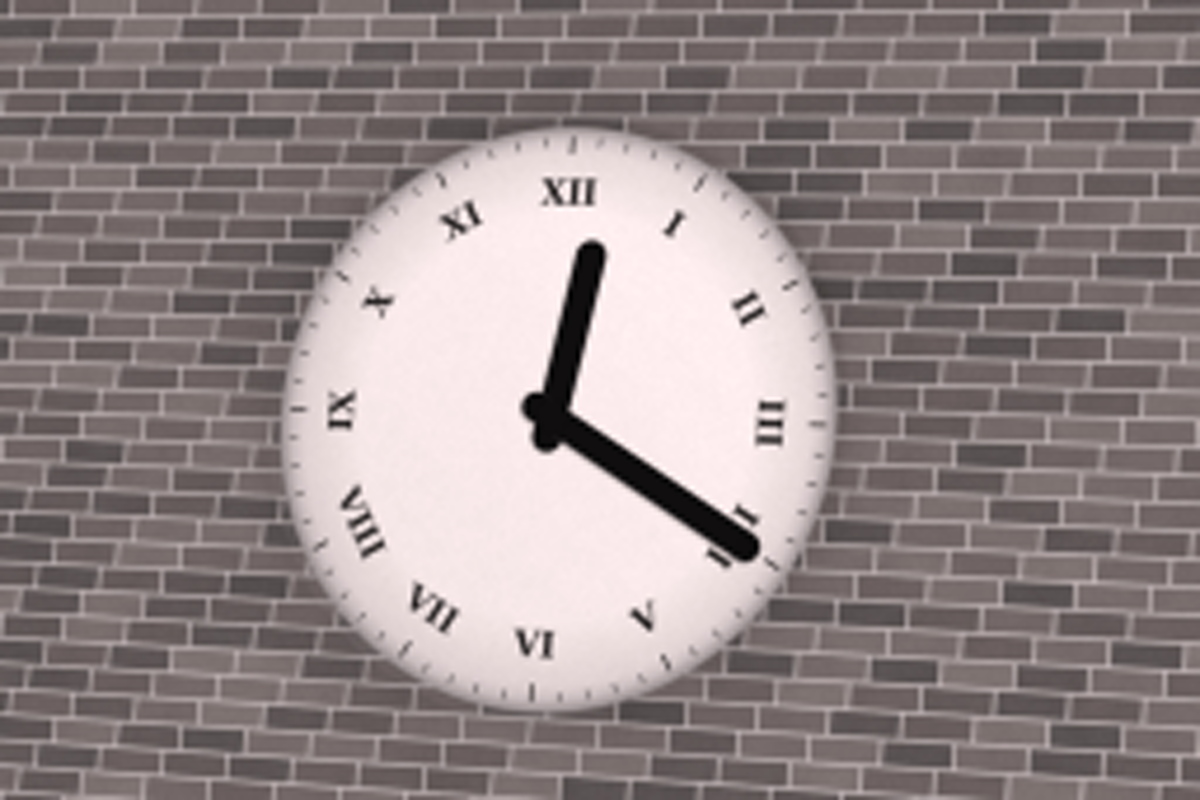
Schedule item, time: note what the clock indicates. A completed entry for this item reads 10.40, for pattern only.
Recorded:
12.20
